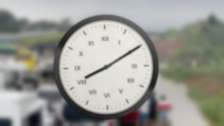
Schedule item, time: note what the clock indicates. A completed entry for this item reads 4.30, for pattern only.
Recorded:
8.10
